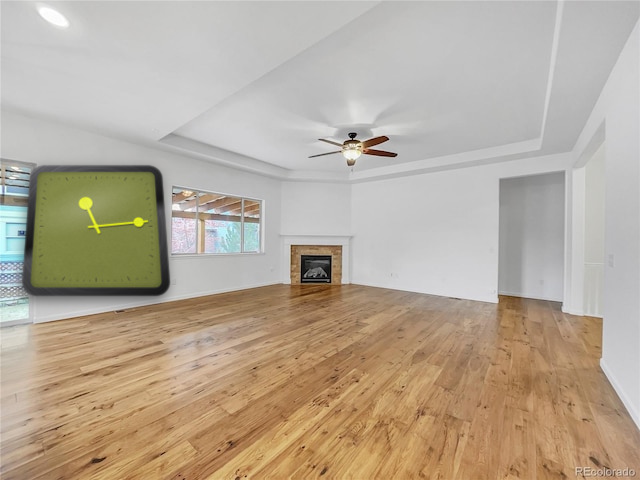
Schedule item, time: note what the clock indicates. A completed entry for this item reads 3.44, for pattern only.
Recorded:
11.14
